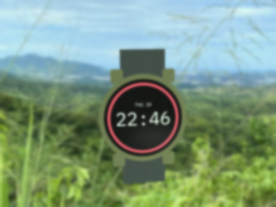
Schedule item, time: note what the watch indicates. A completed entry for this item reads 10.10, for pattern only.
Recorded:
22.46
